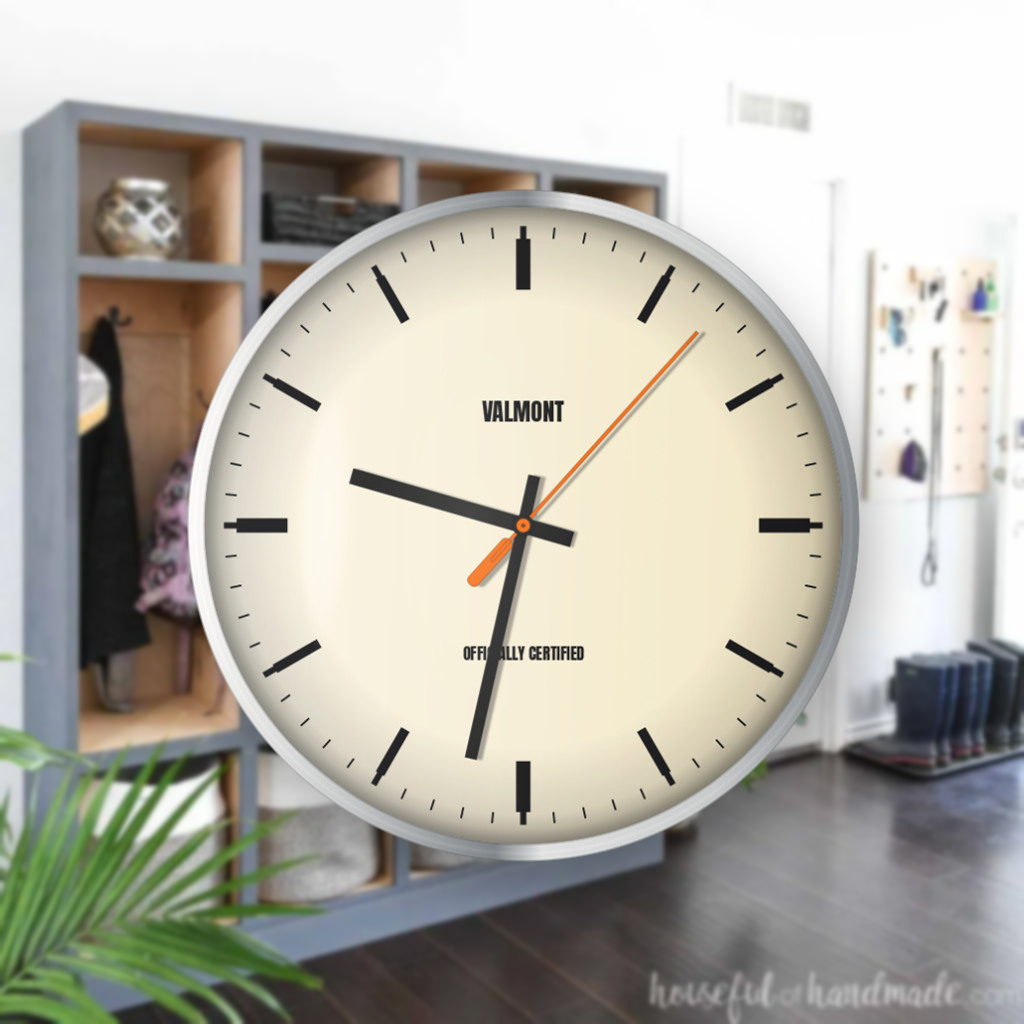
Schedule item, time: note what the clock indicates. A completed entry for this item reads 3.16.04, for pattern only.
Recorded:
9.32.07
